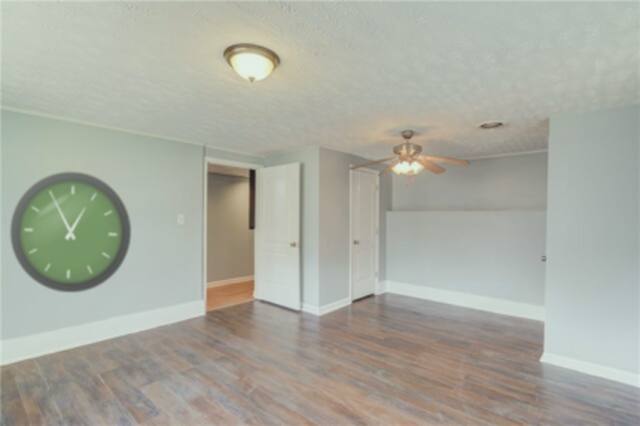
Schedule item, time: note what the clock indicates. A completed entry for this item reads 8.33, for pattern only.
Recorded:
12.55
